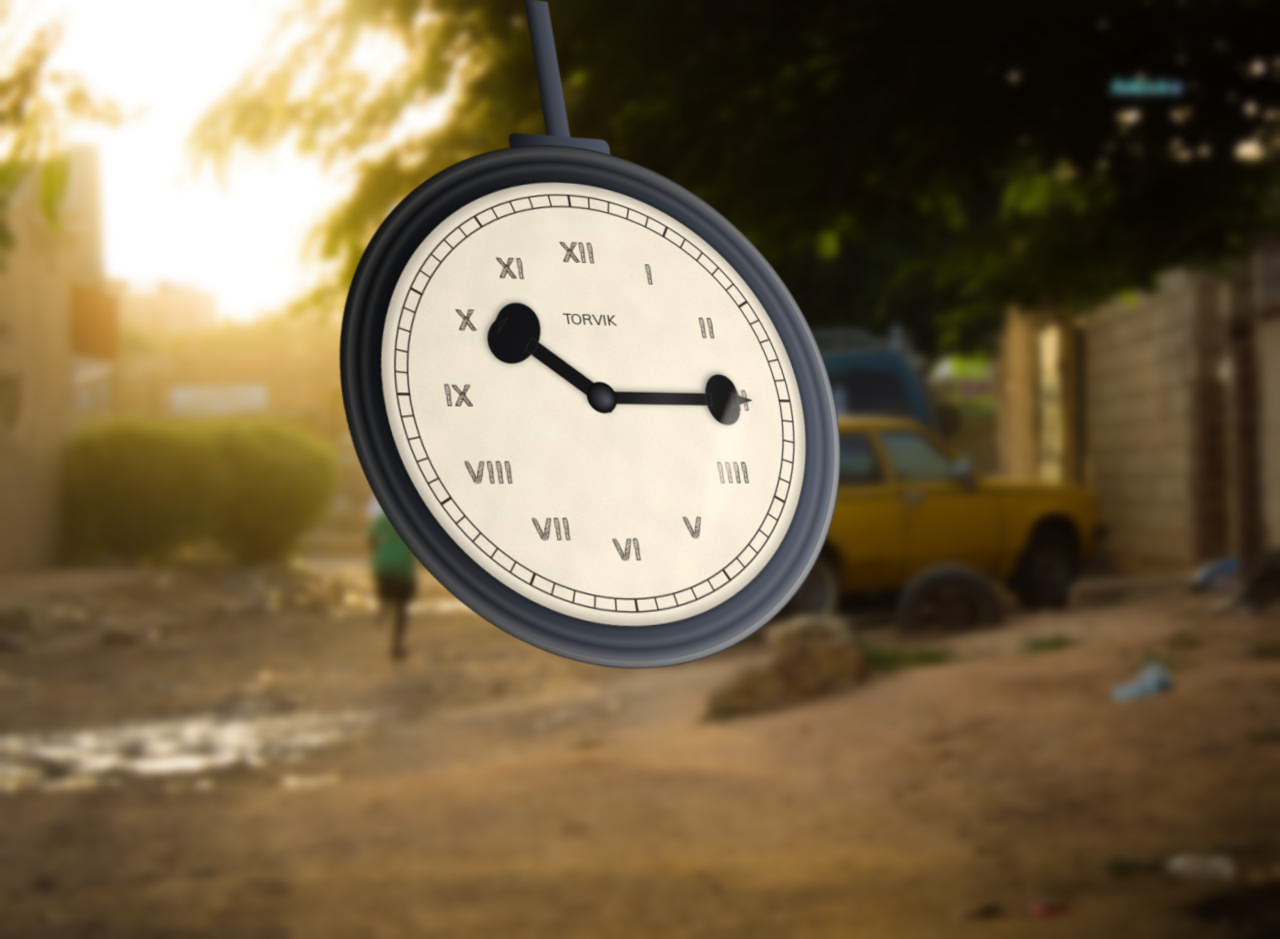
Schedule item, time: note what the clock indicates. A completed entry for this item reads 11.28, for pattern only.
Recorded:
10.15
